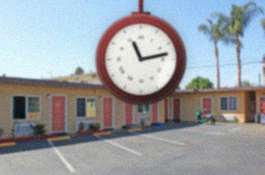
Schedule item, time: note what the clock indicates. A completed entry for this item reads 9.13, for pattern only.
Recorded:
11.13
